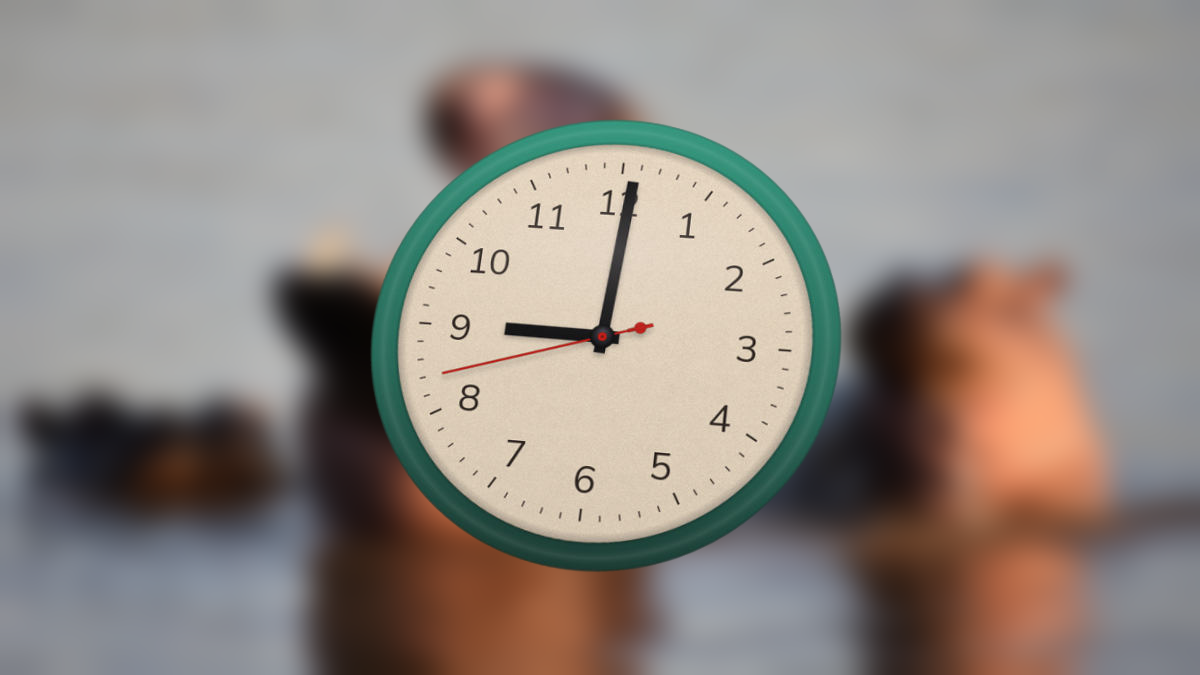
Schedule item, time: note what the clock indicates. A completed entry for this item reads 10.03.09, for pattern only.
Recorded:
9.00.42
